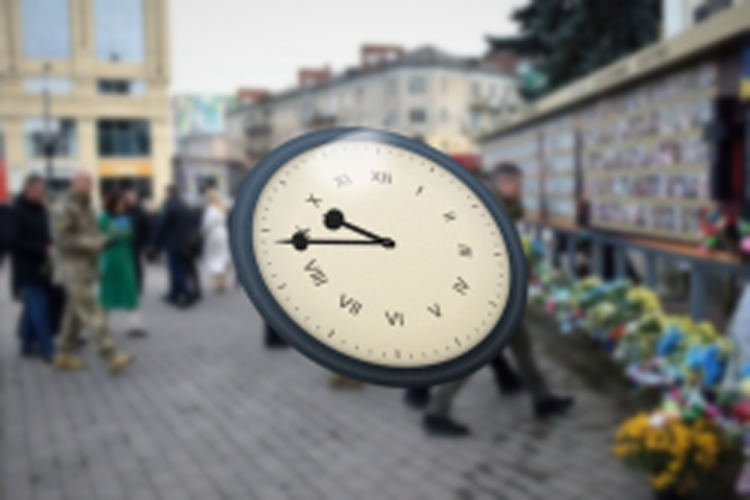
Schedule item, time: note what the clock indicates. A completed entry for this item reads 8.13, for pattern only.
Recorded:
9.44
